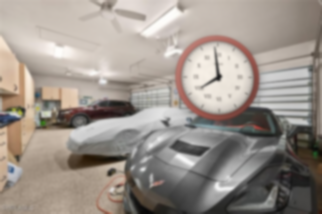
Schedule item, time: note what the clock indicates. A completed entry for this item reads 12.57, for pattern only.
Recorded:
7.59
